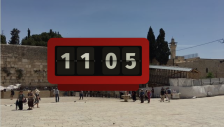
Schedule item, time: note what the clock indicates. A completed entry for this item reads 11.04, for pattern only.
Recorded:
11.05
